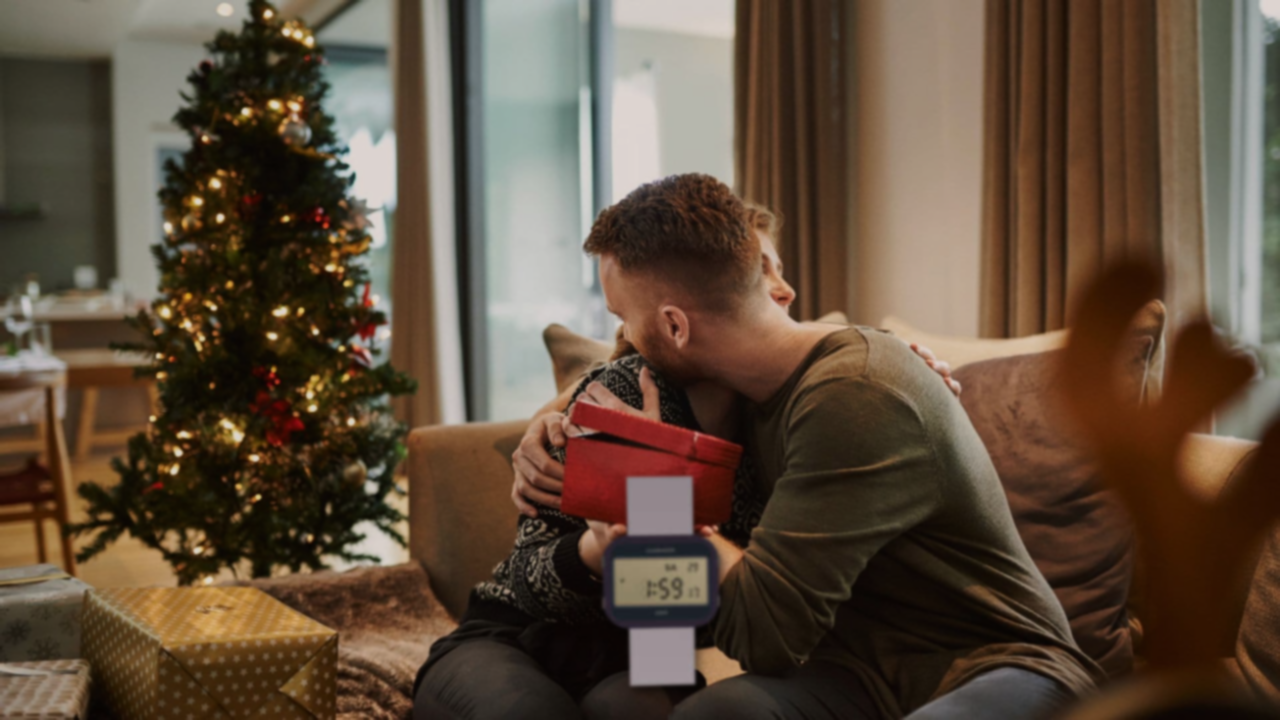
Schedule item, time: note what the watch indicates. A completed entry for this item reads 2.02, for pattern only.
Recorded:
1.59
